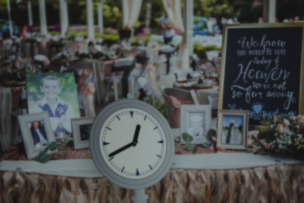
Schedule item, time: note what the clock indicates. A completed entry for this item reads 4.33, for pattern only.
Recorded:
12.41
